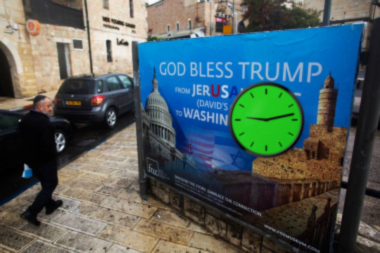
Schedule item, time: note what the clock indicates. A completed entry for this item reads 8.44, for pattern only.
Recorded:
9.13
